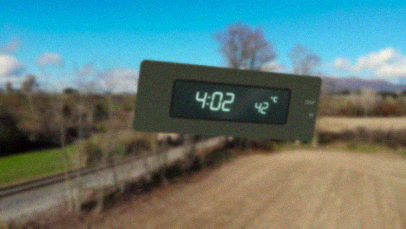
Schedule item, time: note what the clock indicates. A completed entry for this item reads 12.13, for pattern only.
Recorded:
4.02
